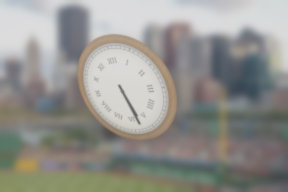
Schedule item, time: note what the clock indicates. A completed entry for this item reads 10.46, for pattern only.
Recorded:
5.28
